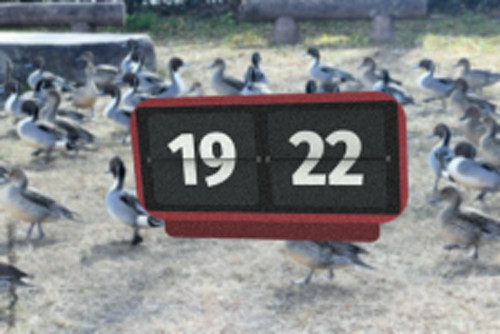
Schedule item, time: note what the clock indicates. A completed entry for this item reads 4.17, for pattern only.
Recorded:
19.22
